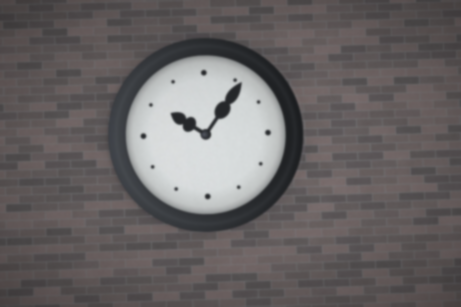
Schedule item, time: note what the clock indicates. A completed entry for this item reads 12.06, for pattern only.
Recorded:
10.06
